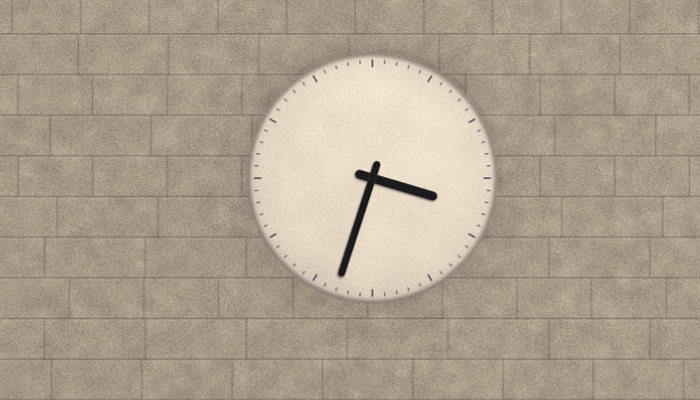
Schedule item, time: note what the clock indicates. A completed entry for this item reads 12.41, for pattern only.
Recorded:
3.33
